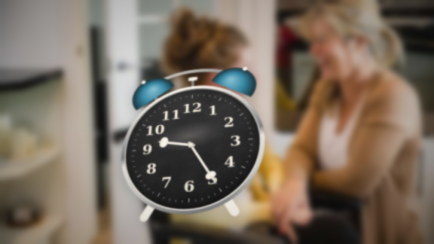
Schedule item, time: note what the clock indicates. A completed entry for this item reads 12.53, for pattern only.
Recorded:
9.25
